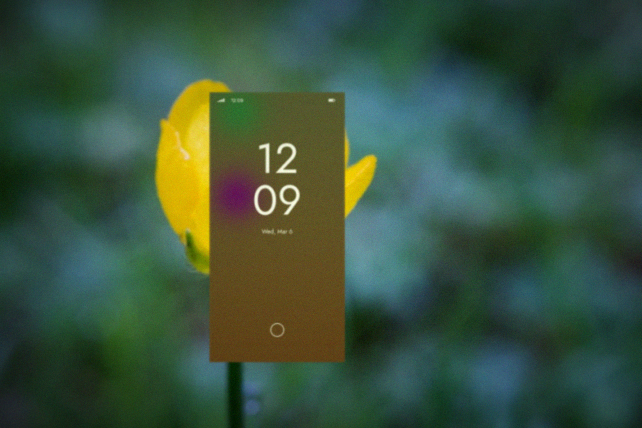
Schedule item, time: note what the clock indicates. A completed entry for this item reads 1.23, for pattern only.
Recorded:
12.09
